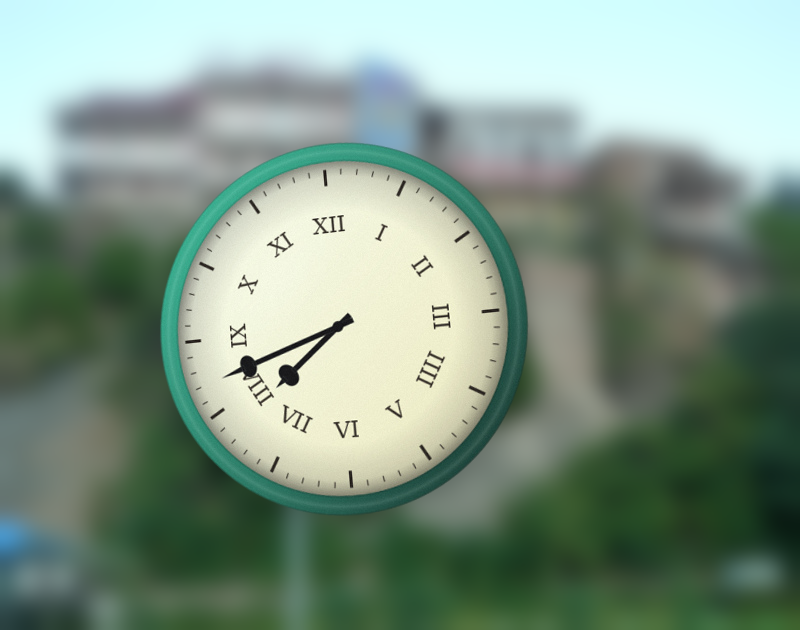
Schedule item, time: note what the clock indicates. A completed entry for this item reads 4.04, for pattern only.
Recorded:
7.42
